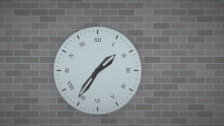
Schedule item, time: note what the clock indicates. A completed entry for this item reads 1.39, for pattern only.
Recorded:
1.36
